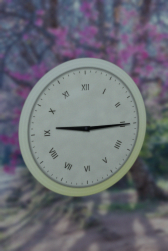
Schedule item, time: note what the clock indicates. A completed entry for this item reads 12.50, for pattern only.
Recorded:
9.15
